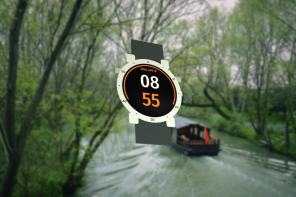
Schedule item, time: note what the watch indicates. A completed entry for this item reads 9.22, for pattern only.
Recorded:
8.55
